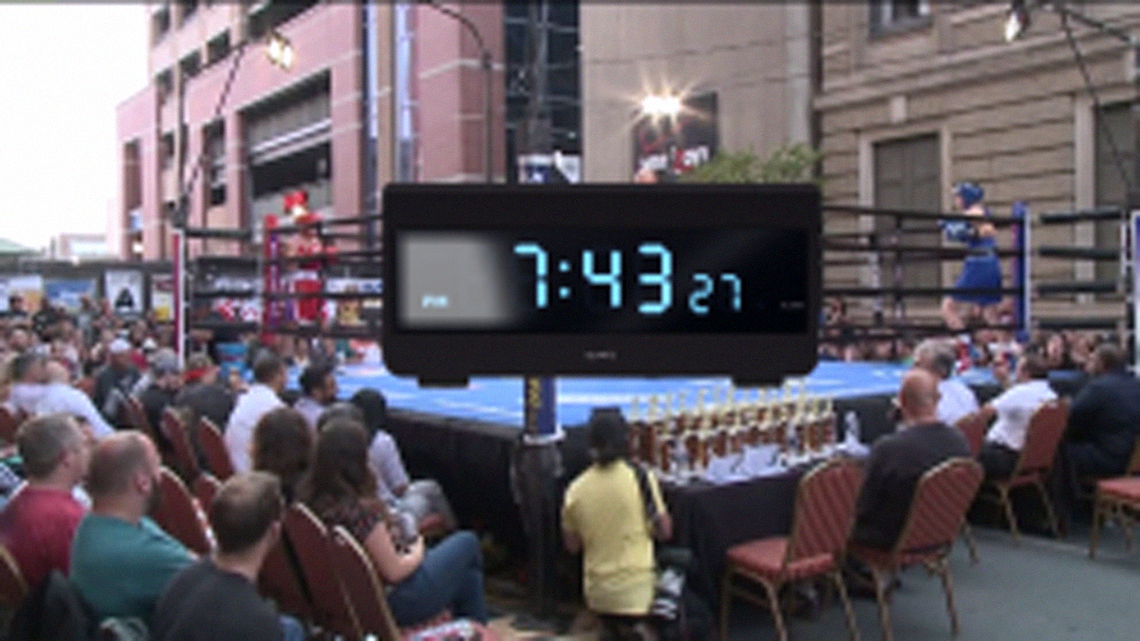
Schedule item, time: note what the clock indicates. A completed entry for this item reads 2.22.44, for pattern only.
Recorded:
7.43.27
